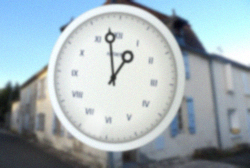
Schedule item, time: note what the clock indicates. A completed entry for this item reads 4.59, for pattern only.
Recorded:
12.58
